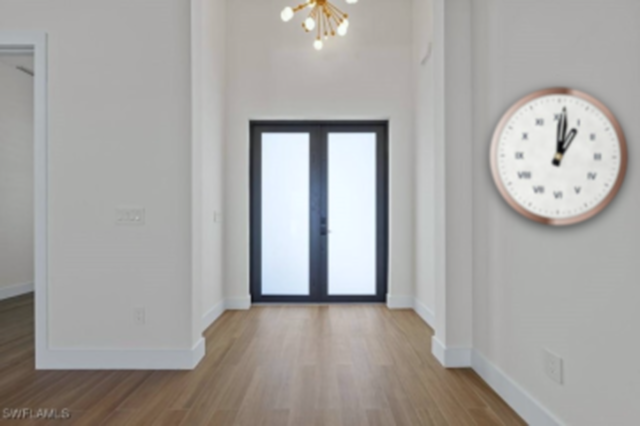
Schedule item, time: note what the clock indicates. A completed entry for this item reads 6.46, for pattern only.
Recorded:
1.01
